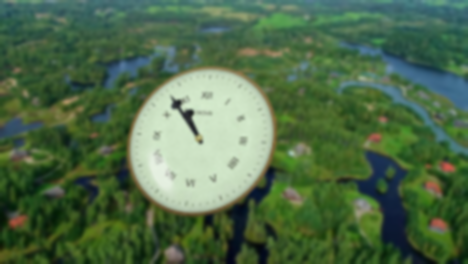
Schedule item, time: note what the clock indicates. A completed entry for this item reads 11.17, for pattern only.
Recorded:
10.53
